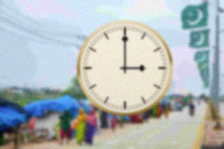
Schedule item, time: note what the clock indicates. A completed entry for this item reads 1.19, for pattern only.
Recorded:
3.00
